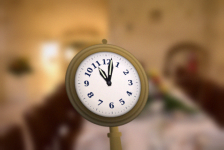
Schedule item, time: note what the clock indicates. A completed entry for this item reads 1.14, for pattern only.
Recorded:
11.02
